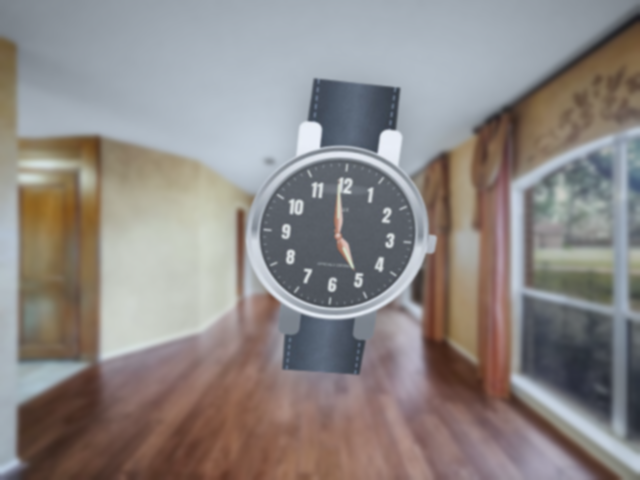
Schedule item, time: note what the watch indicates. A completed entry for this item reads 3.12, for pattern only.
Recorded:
4.59
